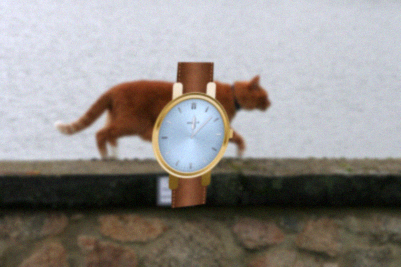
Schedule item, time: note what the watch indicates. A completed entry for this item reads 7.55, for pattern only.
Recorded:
12.08
